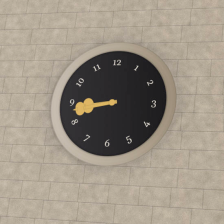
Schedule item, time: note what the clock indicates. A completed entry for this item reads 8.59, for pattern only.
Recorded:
8.43
